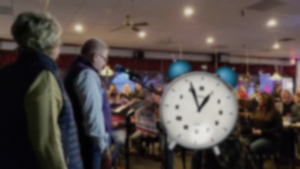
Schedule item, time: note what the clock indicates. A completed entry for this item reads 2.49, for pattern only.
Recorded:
12.56
